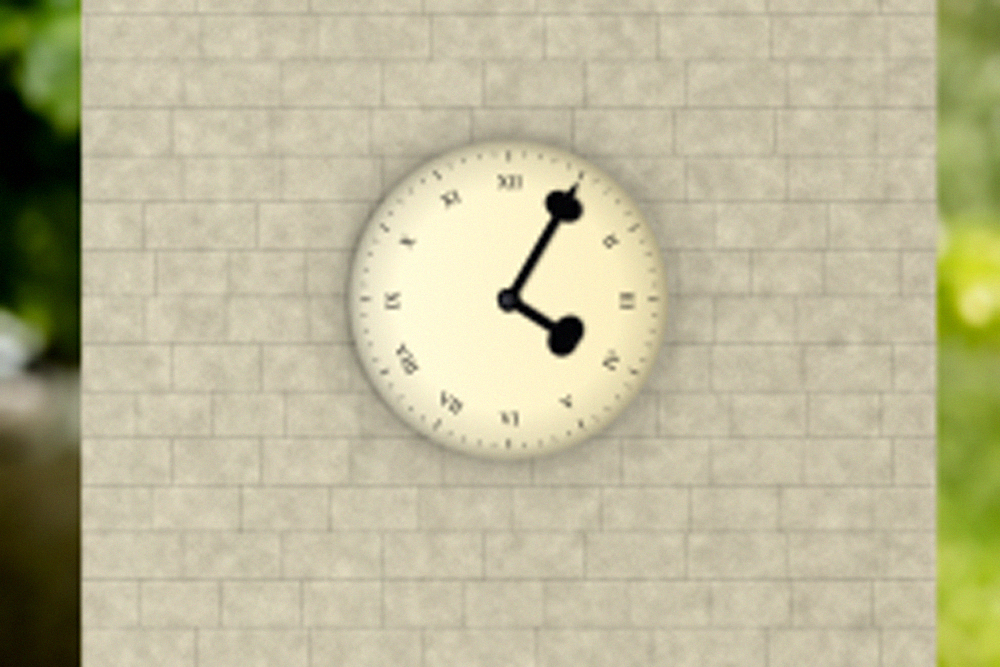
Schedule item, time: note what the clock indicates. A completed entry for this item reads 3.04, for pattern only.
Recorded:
4.05
